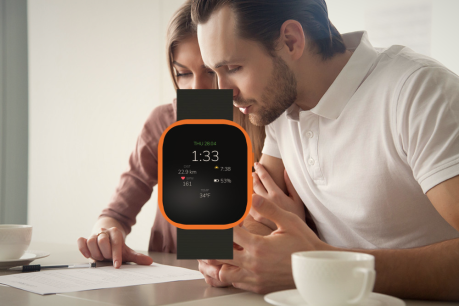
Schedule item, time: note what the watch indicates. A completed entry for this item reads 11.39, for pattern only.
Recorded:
1.33
